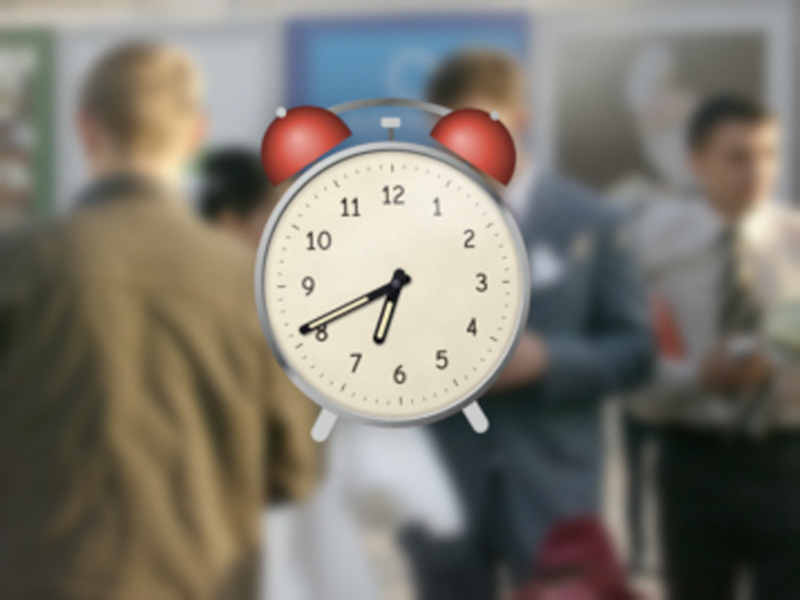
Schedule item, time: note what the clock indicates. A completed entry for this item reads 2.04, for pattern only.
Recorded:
6.41
